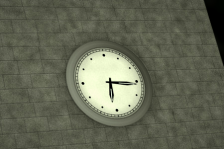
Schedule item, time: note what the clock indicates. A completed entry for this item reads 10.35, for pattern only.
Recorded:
6.16
